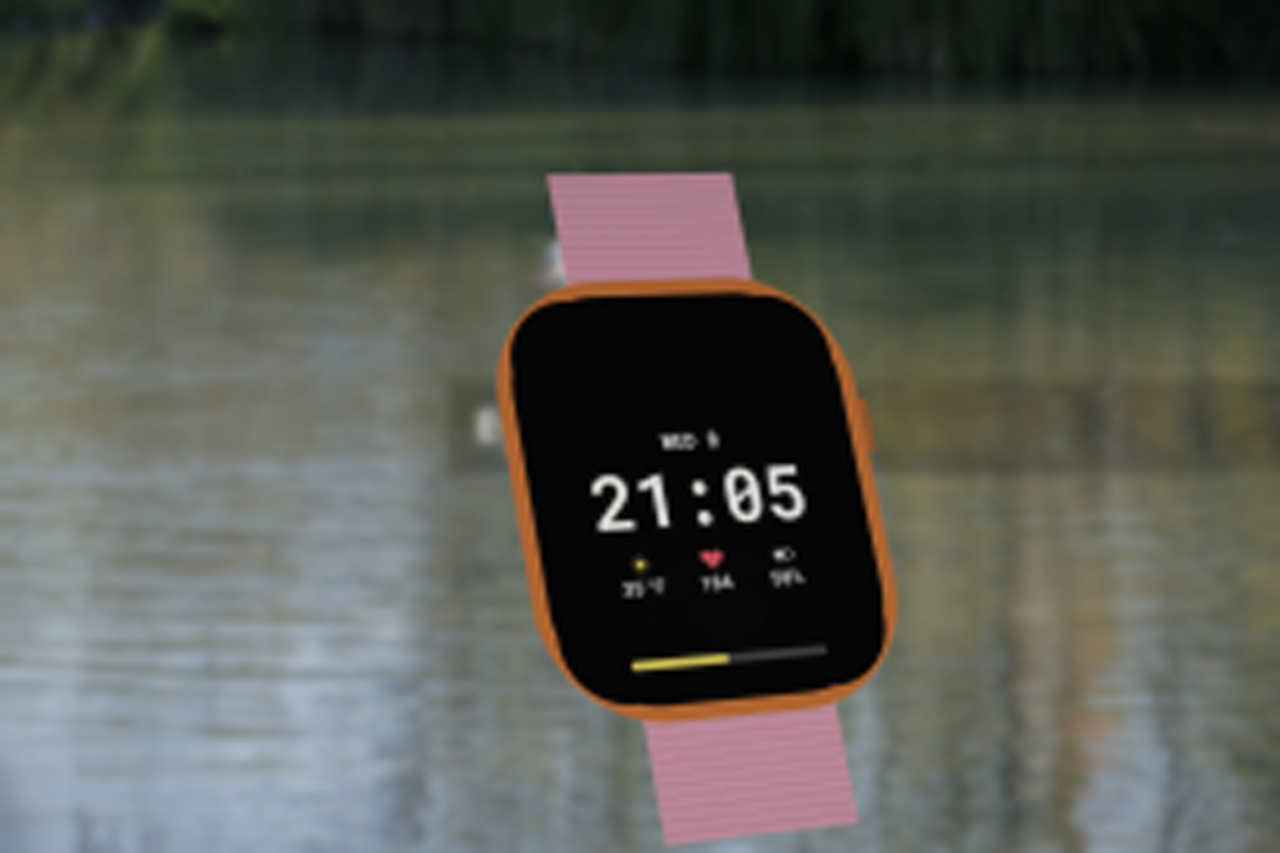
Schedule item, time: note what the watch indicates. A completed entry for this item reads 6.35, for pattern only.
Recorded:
21.05
